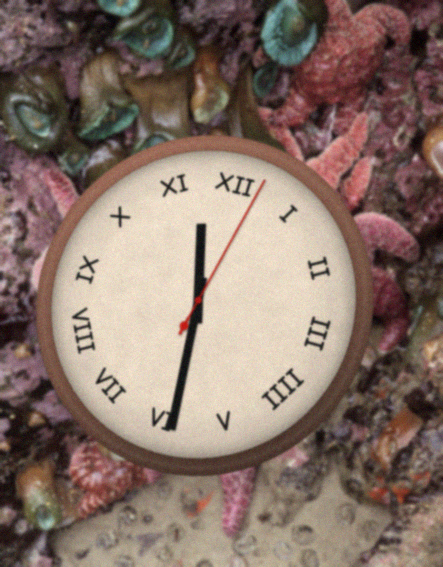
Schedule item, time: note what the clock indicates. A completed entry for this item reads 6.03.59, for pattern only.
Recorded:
11.29.02
